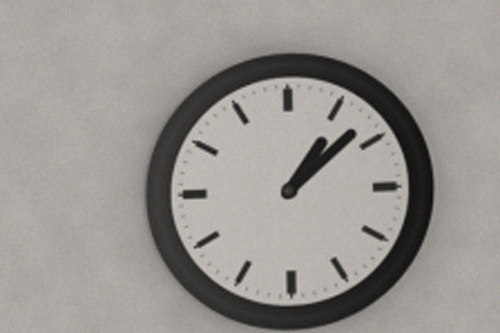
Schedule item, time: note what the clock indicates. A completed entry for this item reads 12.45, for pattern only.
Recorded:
1.08
